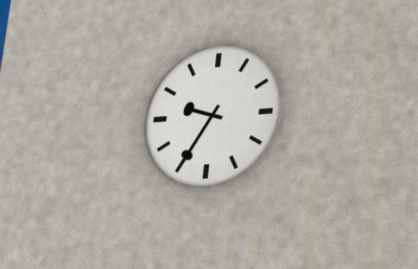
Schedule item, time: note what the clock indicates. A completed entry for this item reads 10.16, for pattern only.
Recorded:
9.35
